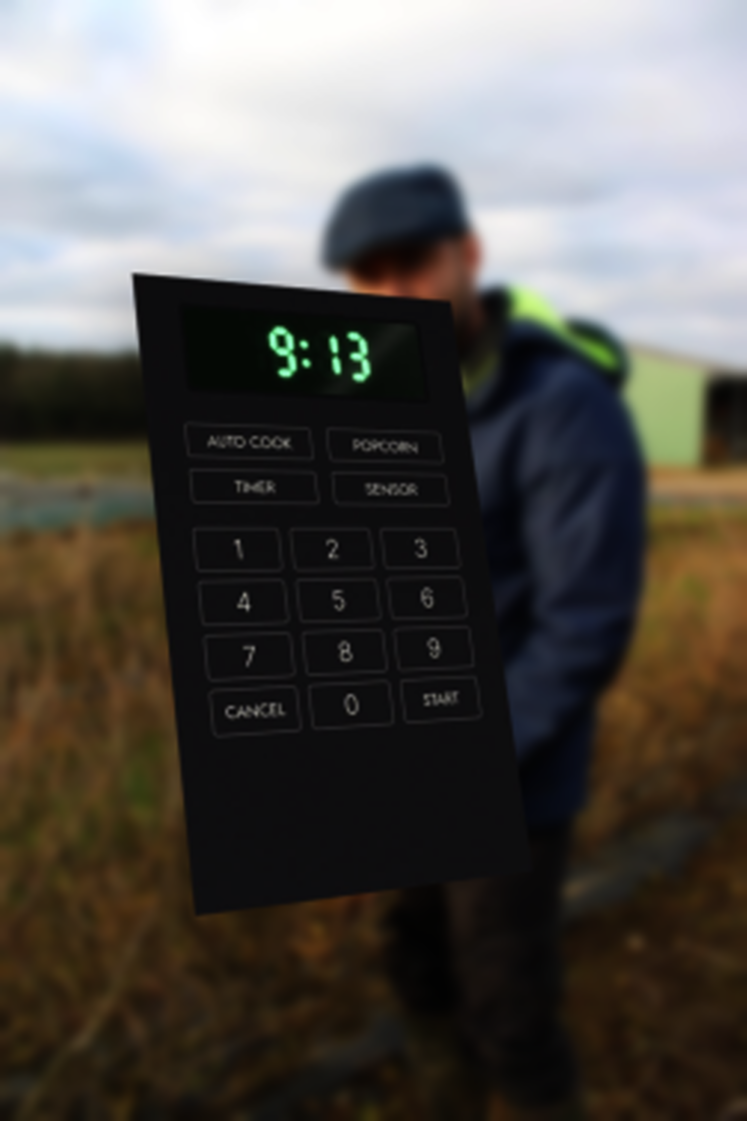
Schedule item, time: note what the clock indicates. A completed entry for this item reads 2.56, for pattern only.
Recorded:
9.13
